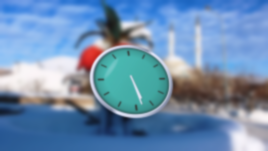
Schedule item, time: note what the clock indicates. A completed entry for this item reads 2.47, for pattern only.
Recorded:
5.28
